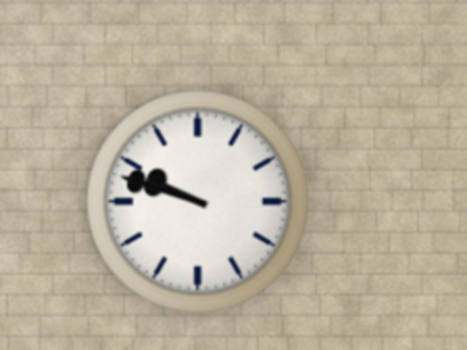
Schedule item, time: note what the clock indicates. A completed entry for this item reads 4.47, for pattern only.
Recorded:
9.48
